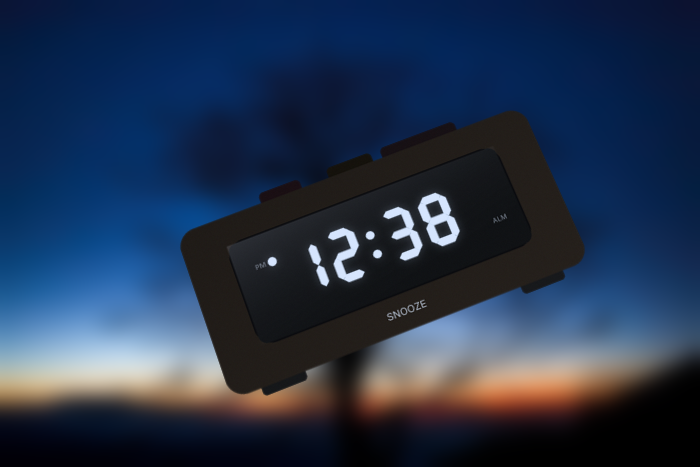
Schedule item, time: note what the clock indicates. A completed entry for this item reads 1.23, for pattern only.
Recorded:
12.38
